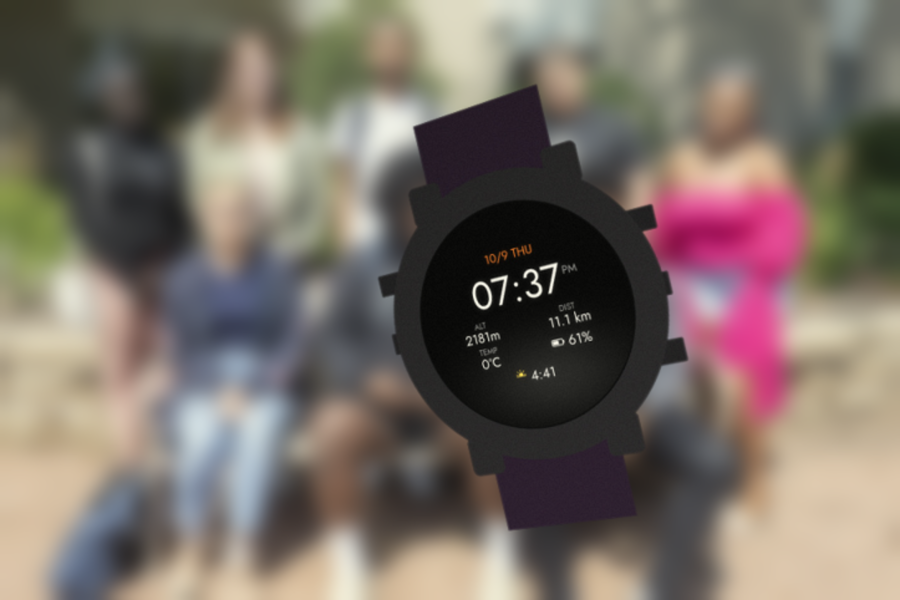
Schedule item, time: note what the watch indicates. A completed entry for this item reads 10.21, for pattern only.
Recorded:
7.37
